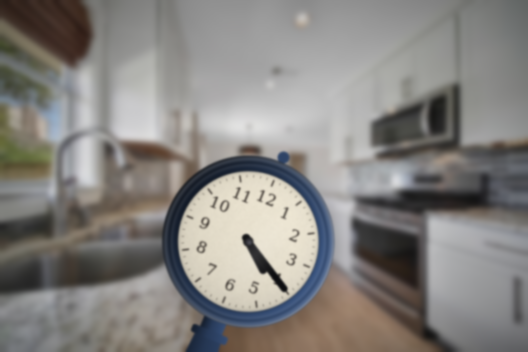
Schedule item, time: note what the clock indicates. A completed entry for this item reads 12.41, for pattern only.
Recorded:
4.20
